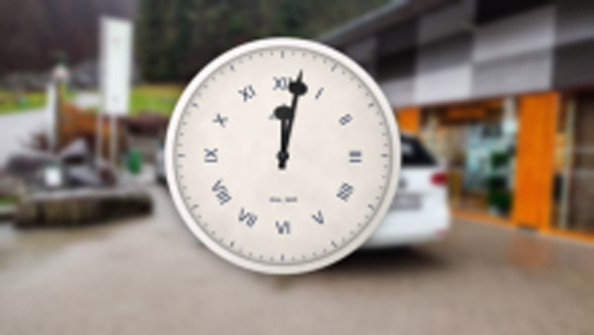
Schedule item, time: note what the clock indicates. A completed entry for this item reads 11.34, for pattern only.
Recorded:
12.02
